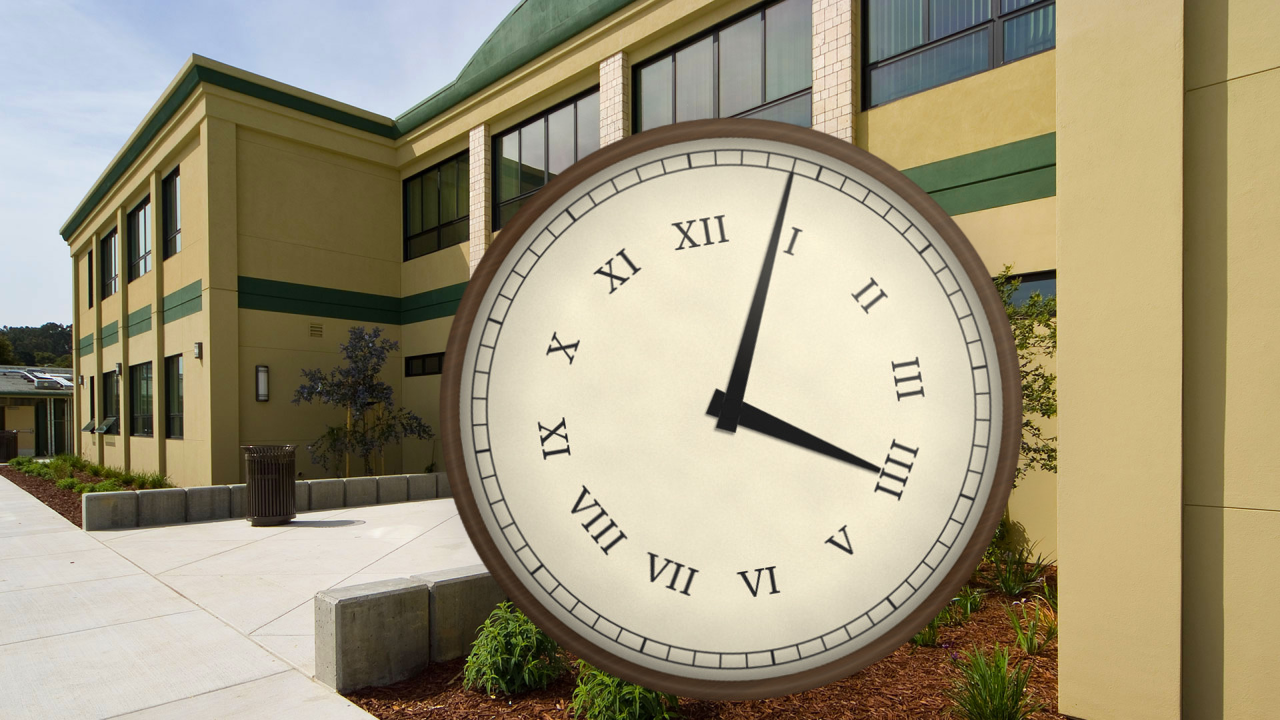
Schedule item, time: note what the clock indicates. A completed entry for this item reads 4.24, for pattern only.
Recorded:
4.04
